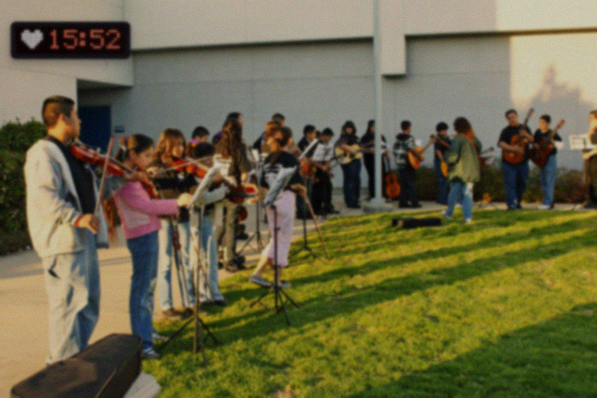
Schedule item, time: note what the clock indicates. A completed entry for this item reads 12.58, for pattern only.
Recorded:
15.52
